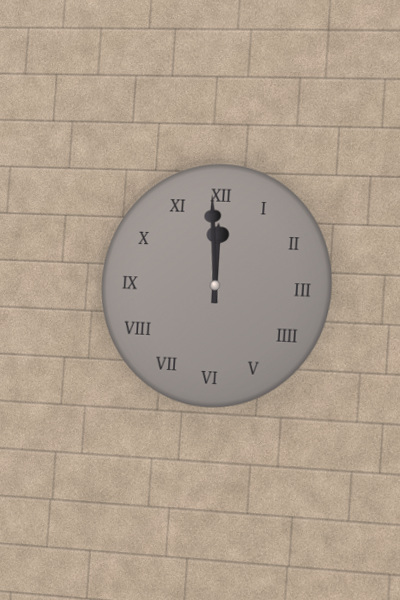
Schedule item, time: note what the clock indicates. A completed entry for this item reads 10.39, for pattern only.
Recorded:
11.59
